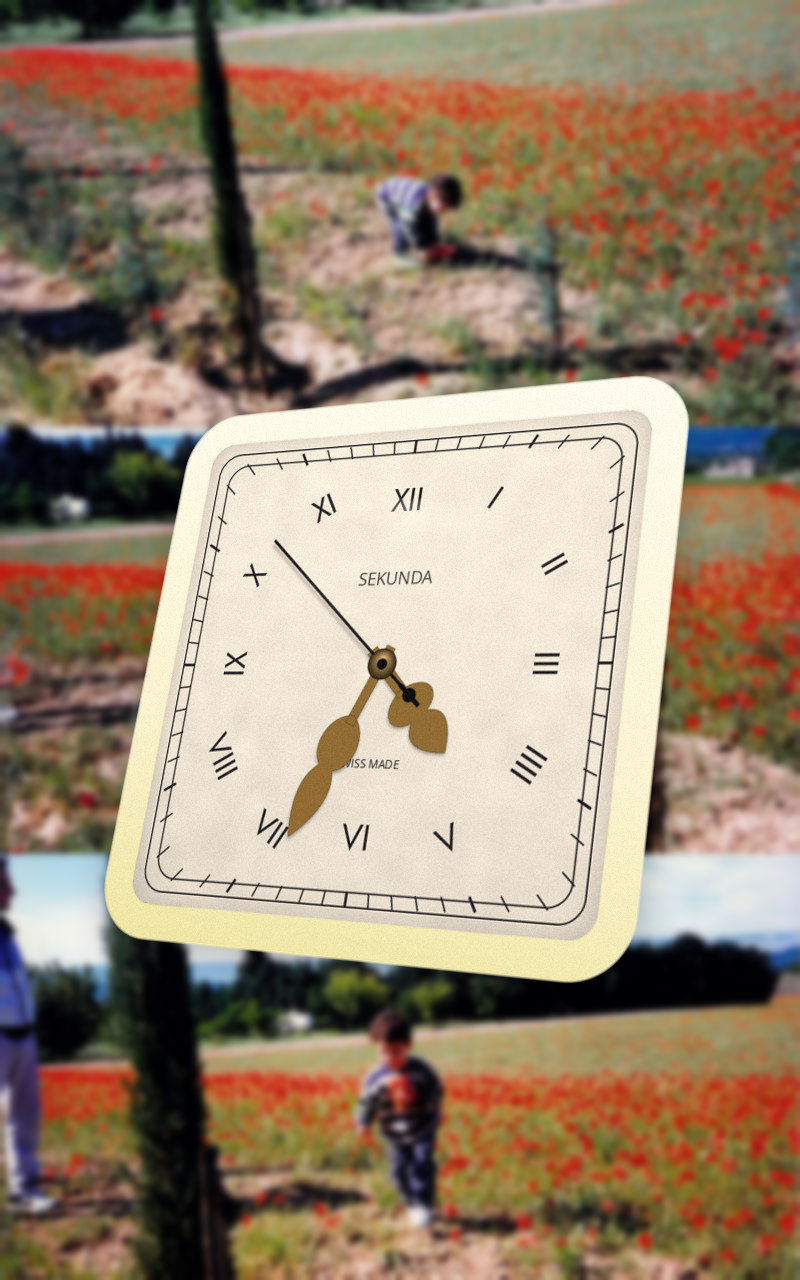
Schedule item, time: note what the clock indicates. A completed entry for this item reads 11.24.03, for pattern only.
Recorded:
4.33.52
